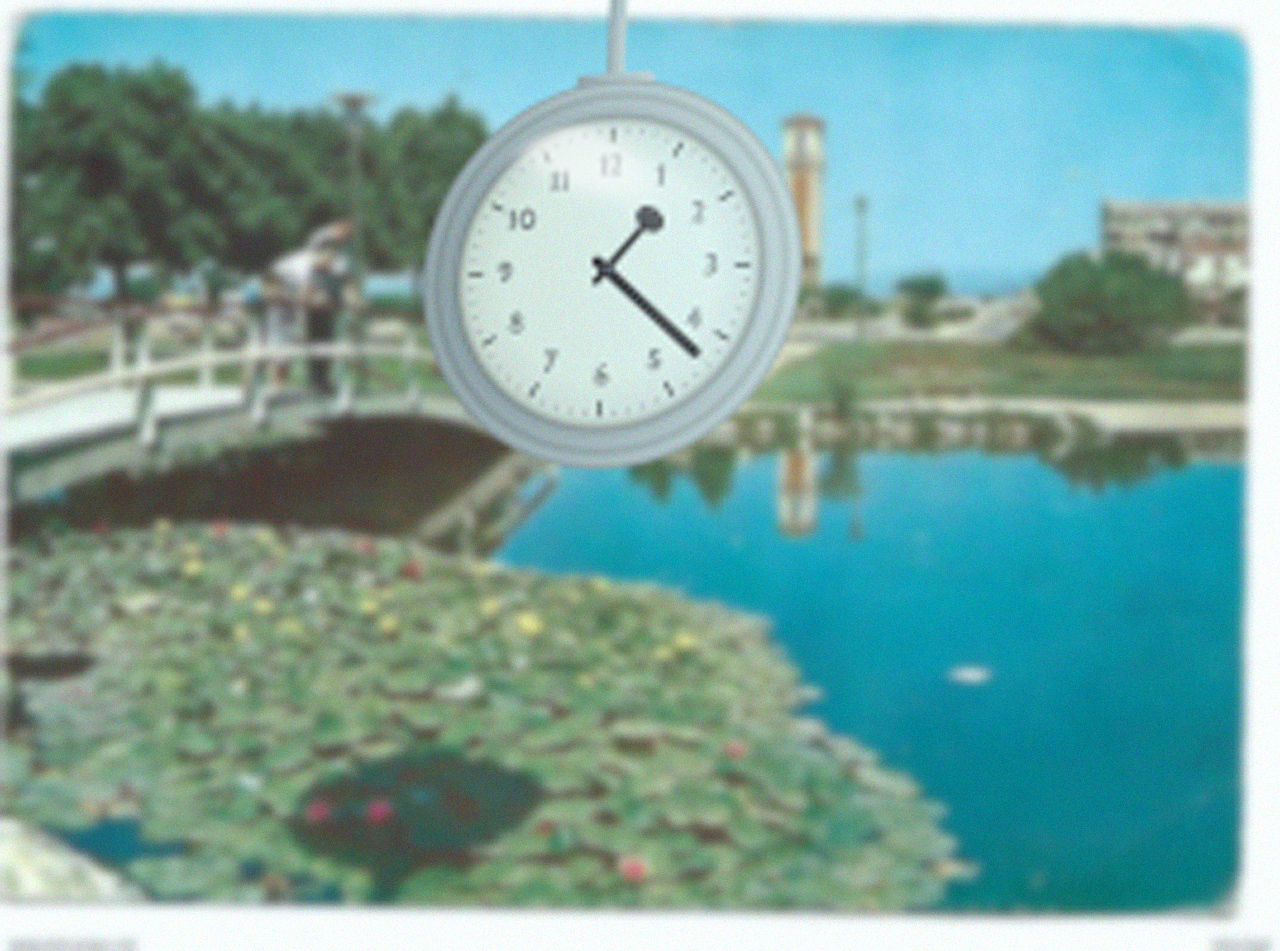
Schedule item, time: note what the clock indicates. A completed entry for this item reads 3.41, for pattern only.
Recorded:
1.22
